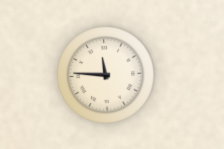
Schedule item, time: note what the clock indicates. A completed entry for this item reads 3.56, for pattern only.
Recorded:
11.46
